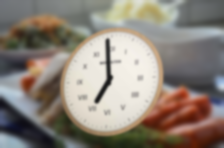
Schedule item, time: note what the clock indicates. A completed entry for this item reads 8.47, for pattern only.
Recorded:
6.59
